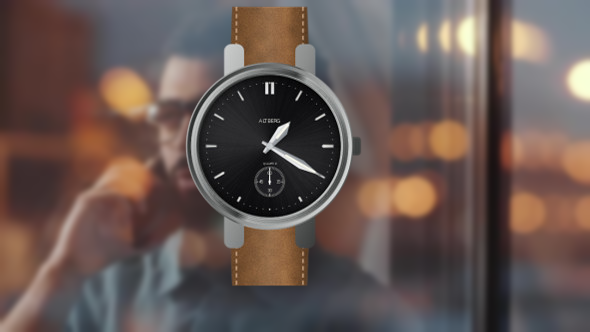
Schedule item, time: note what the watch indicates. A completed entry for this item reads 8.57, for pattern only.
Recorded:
1.20
